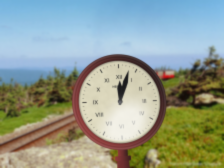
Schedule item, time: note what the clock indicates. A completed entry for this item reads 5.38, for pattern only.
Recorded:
12.03
